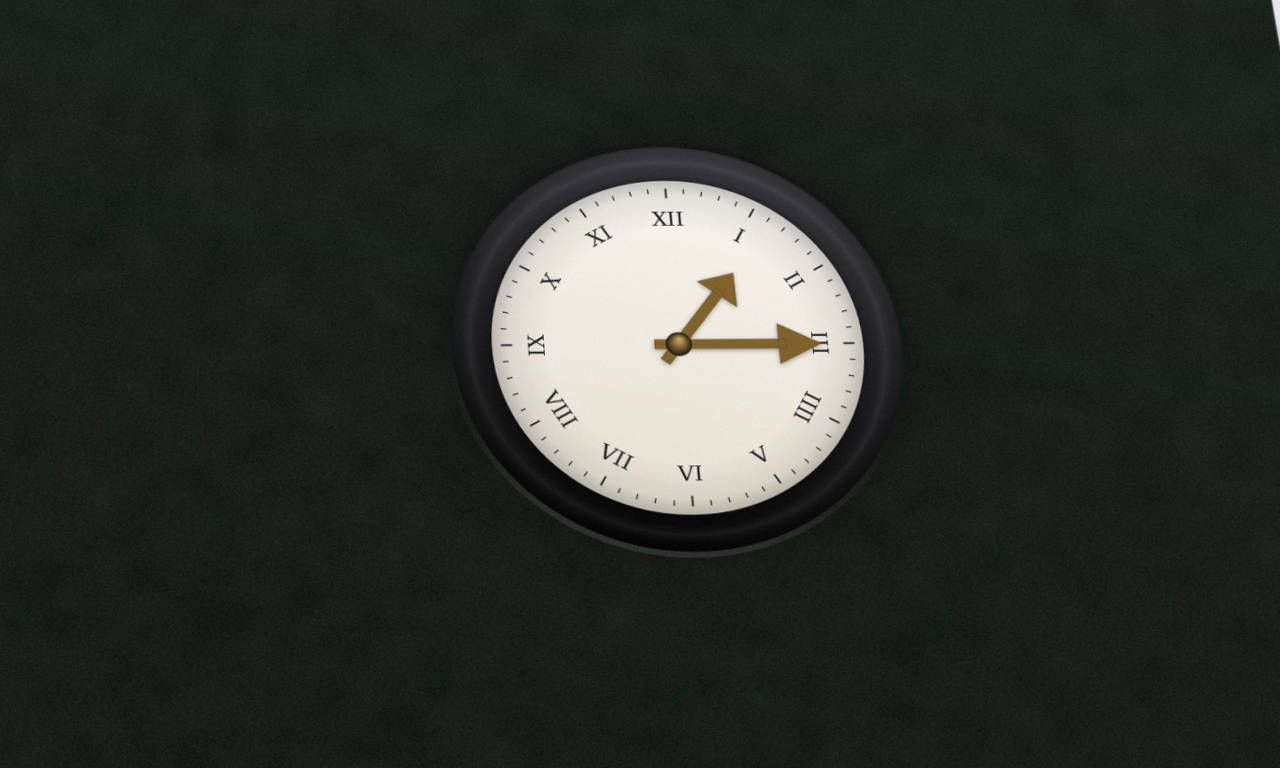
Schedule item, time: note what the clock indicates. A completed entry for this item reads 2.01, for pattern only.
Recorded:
1.15
